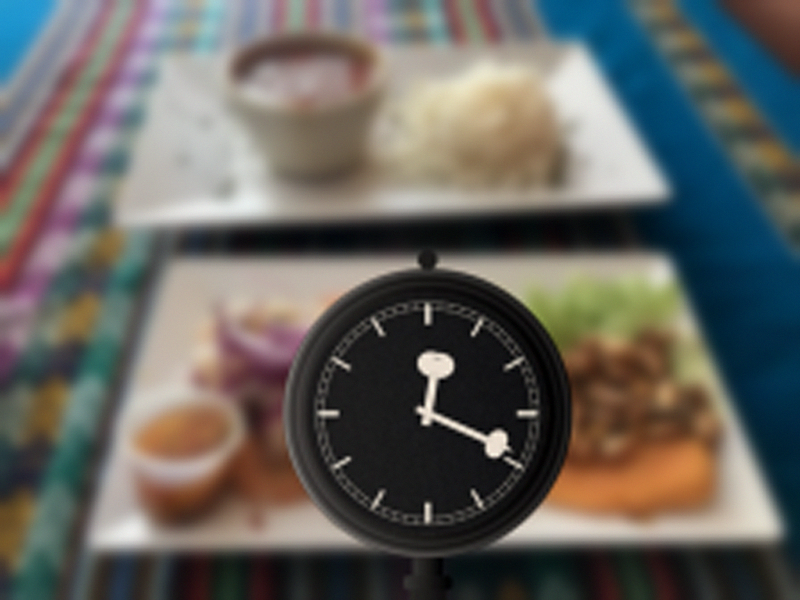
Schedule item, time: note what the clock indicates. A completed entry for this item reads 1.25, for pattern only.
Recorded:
12.19
